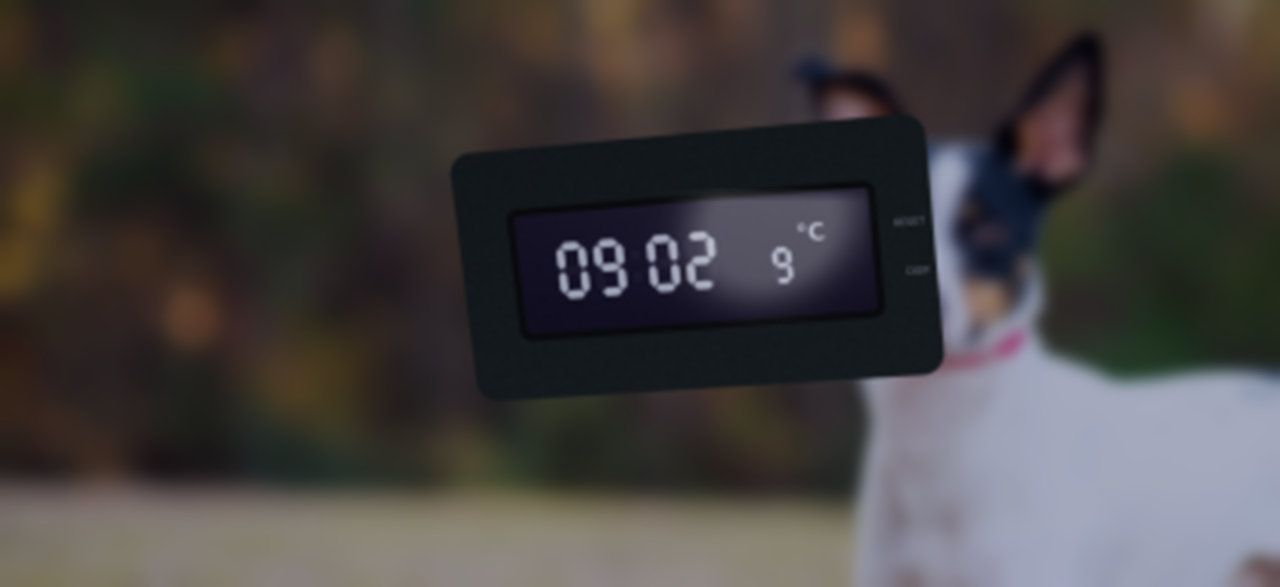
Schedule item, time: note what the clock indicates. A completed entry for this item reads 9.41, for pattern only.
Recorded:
9.02
